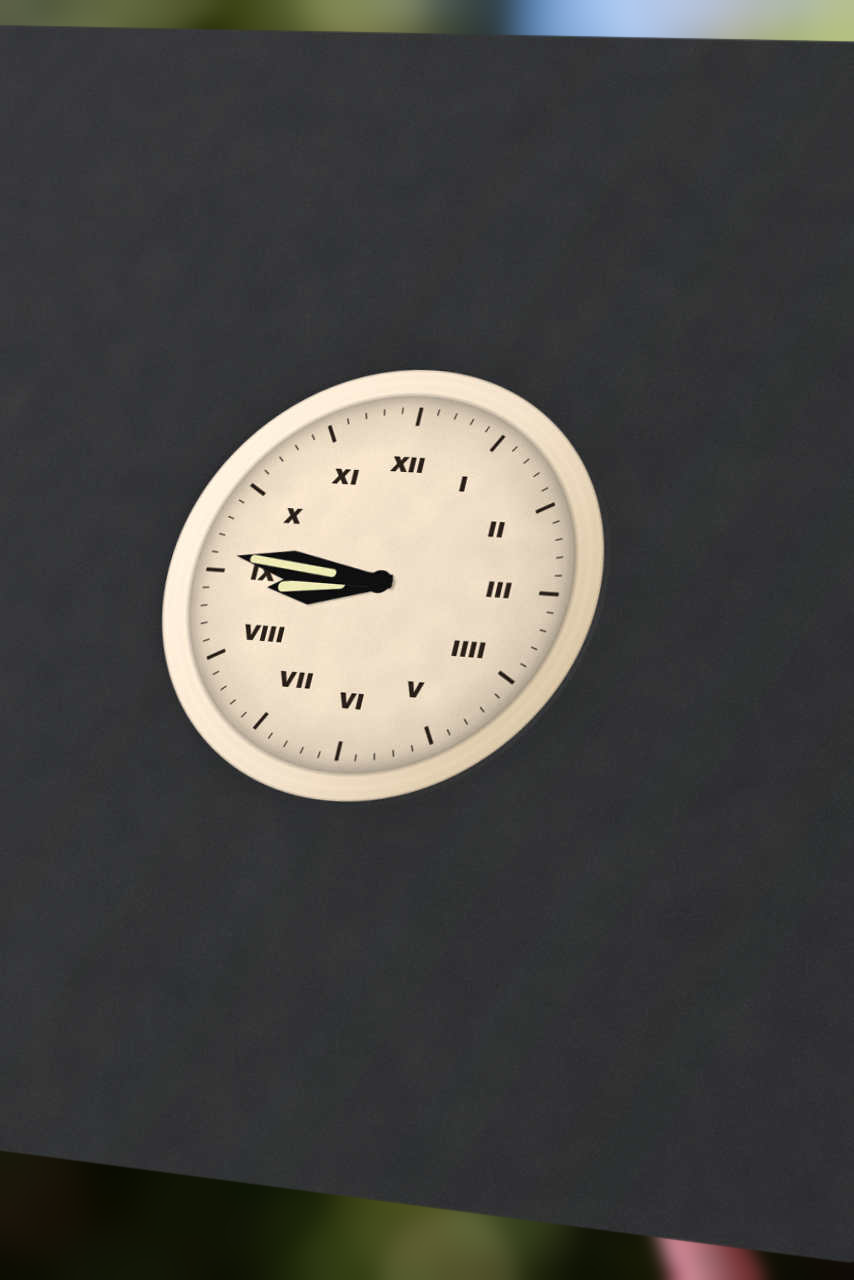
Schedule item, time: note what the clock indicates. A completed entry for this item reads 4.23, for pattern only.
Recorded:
8.46
